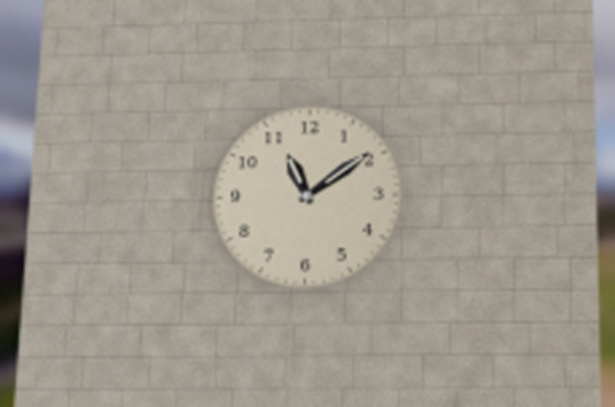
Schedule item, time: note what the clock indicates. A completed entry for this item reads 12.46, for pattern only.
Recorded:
11.09
